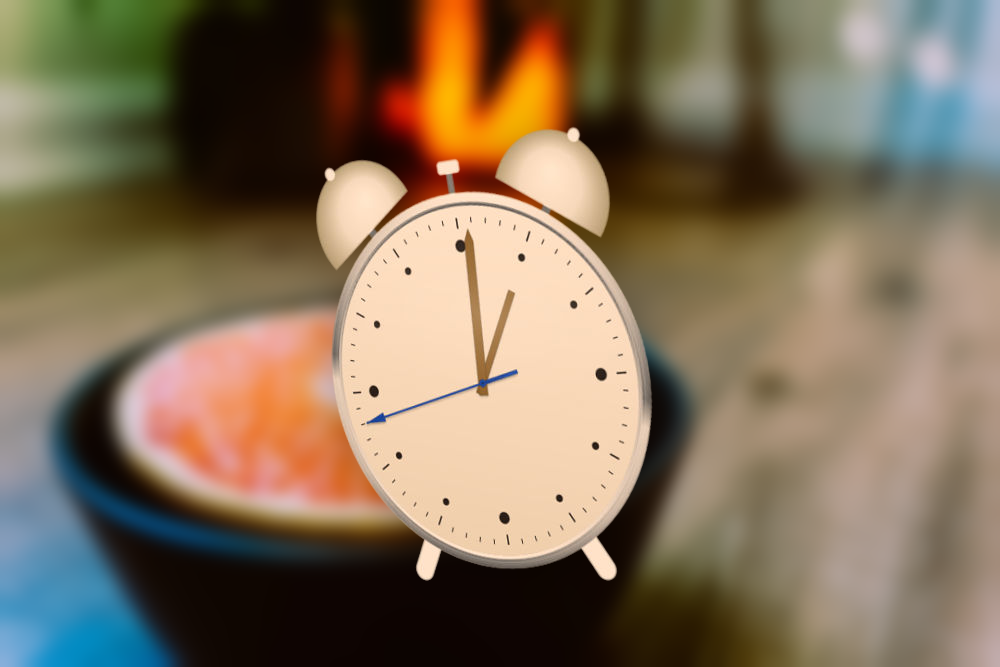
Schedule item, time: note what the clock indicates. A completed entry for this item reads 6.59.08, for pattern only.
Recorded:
1.00.43
